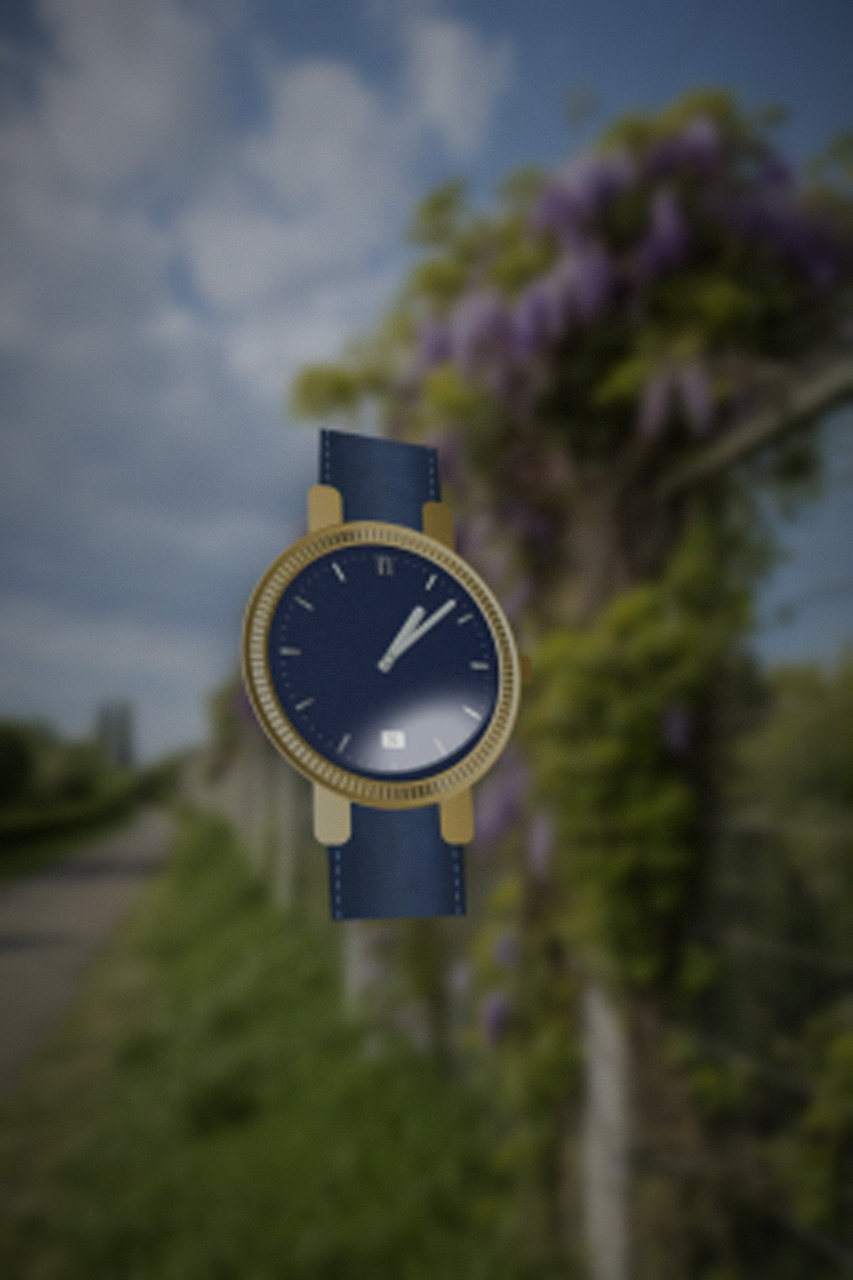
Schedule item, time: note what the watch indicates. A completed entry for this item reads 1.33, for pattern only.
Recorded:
1.08
